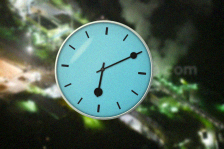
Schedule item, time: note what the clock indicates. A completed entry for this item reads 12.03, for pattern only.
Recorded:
6.10
